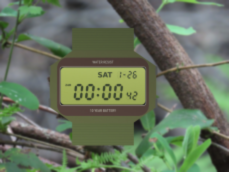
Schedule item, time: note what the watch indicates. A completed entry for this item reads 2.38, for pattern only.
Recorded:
0.00
